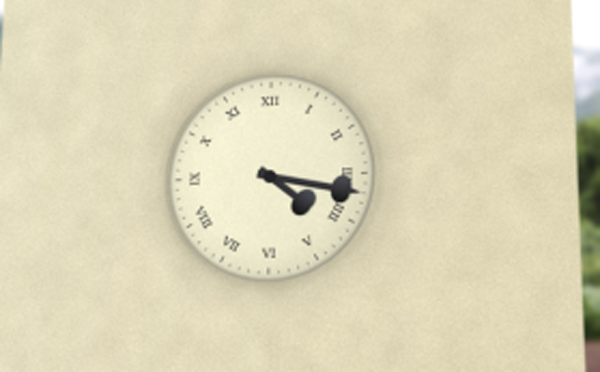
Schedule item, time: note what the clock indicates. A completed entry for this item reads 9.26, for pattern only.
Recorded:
4.17
